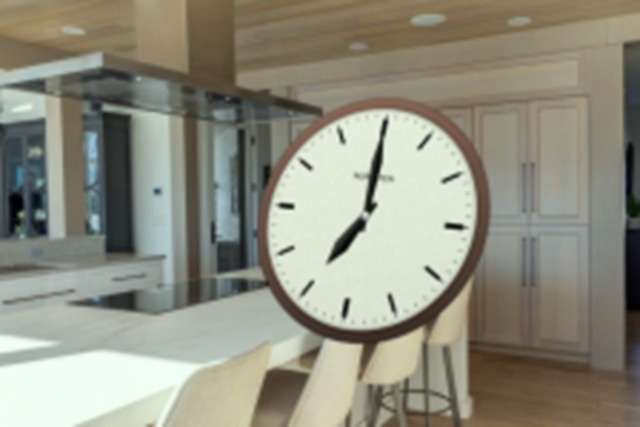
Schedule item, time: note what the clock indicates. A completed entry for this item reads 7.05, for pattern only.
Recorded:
7.00
